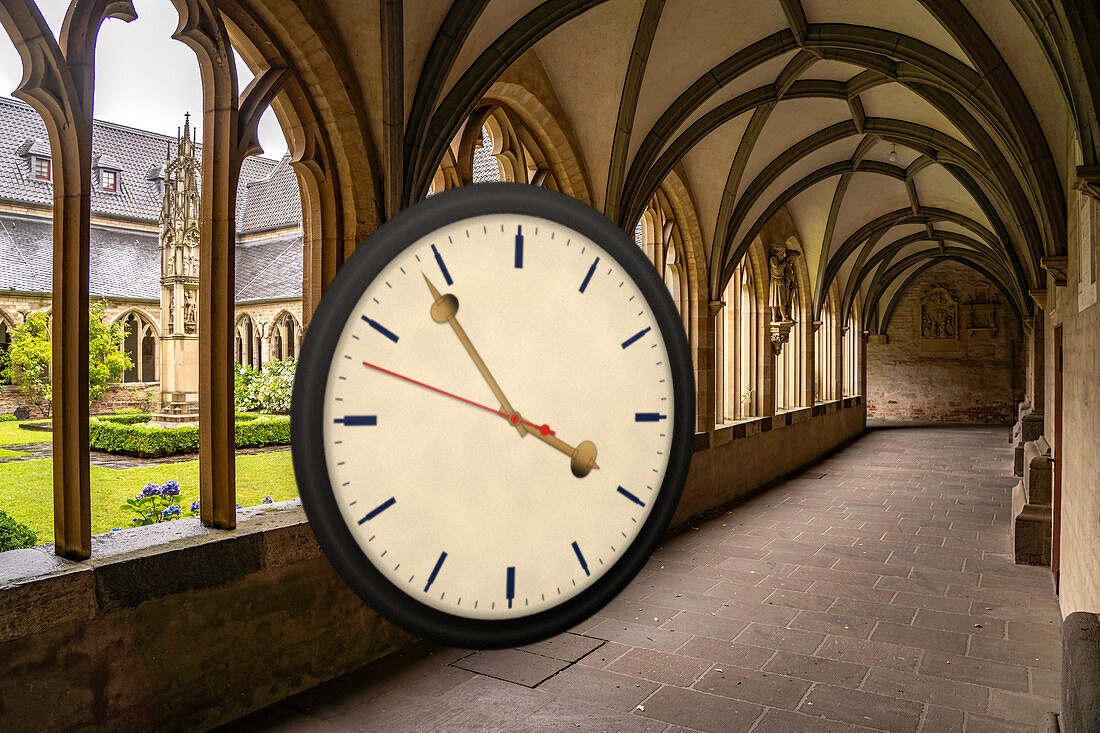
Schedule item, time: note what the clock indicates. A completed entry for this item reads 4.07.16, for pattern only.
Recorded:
3.53.48
